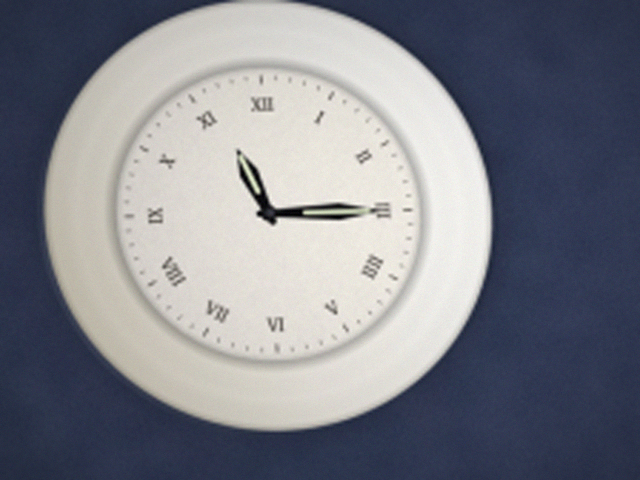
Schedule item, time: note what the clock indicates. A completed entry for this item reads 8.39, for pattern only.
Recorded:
11.15
